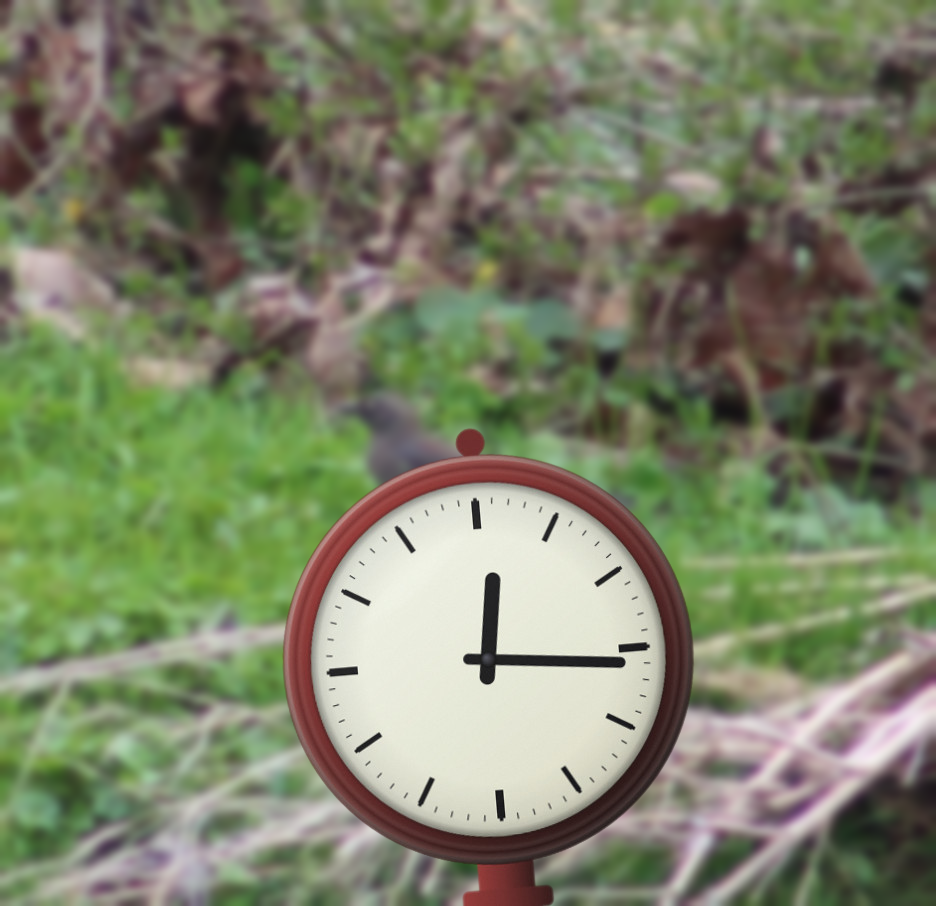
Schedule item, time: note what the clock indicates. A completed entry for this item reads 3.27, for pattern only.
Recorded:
12.16
